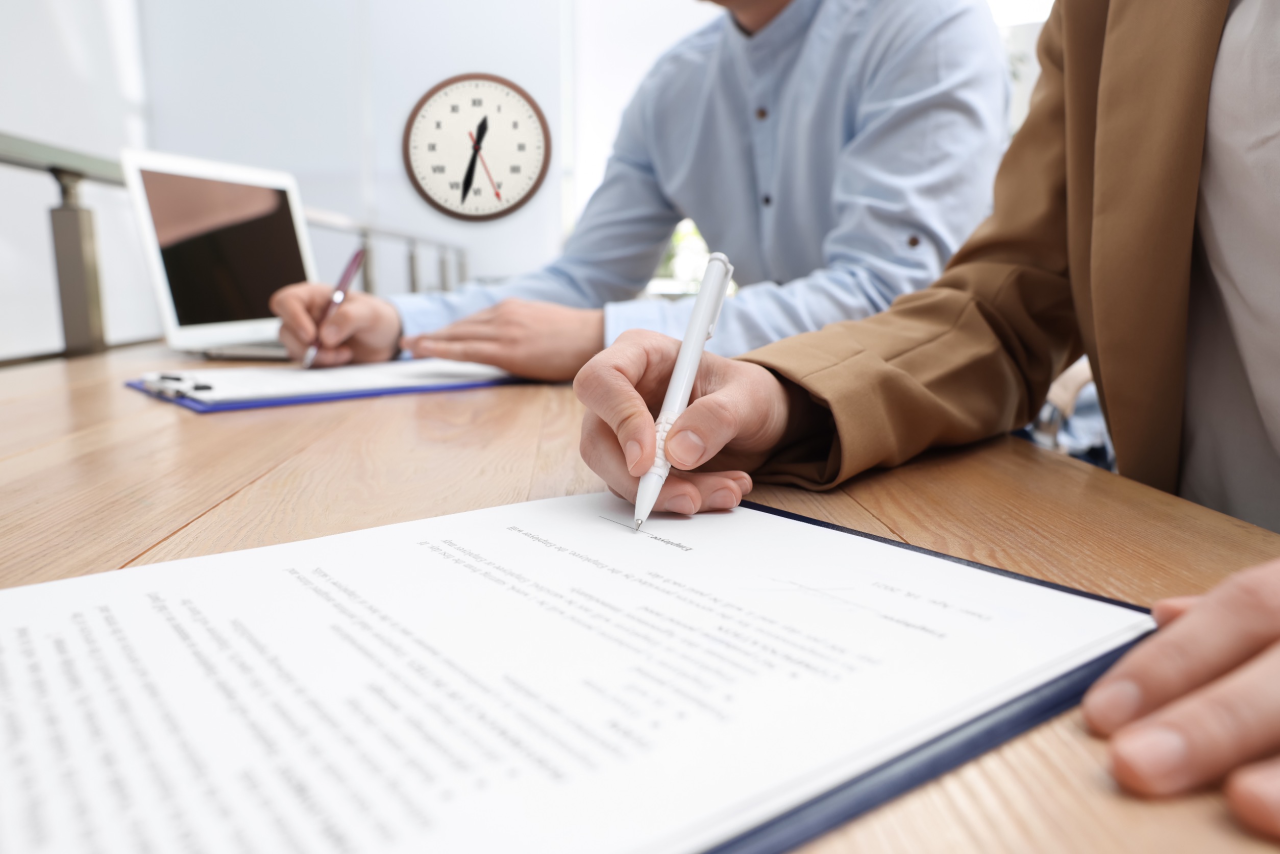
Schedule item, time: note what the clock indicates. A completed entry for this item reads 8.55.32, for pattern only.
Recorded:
12.32.26
